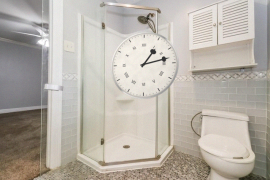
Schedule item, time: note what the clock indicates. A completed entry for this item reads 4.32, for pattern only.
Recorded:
1.13
